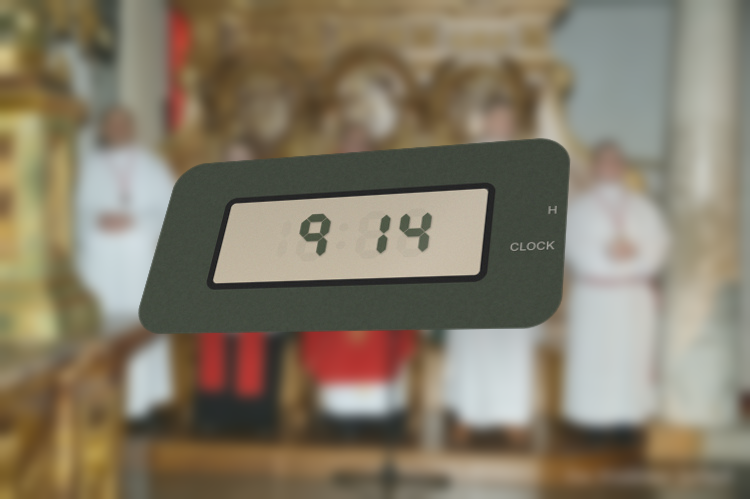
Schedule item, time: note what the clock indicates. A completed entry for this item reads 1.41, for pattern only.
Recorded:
9.14
